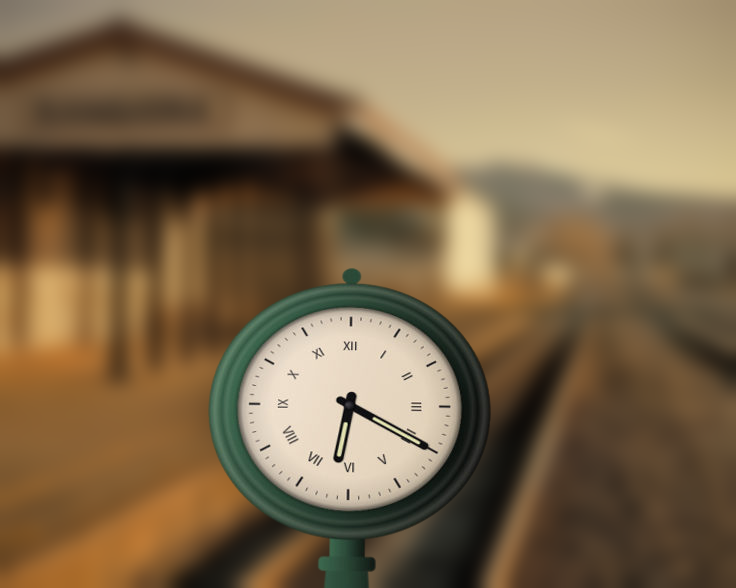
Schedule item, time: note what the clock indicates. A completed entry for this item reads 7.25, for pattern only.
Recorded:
6.20
